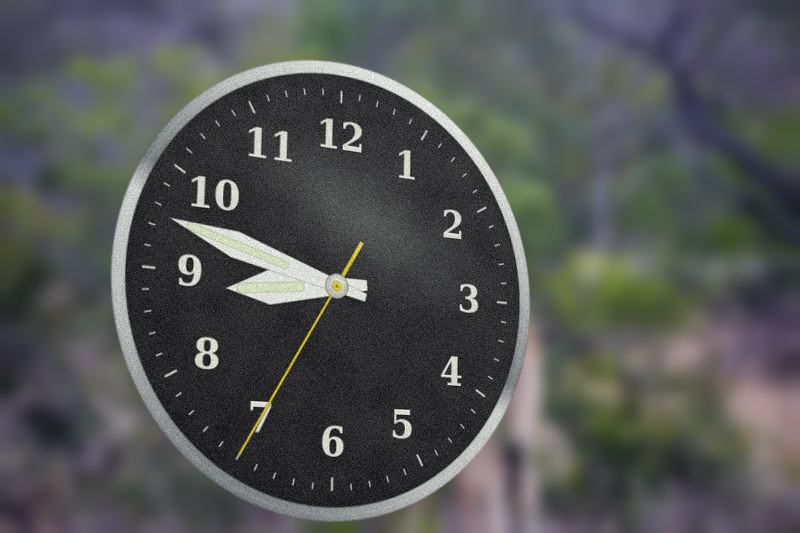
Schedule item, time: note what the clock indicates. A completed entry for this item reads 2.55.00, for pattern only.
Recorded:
8.47.35
